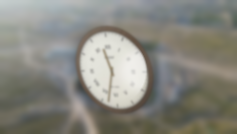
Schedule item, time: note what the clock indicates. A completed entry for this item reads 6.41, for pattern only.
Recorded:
11.33
